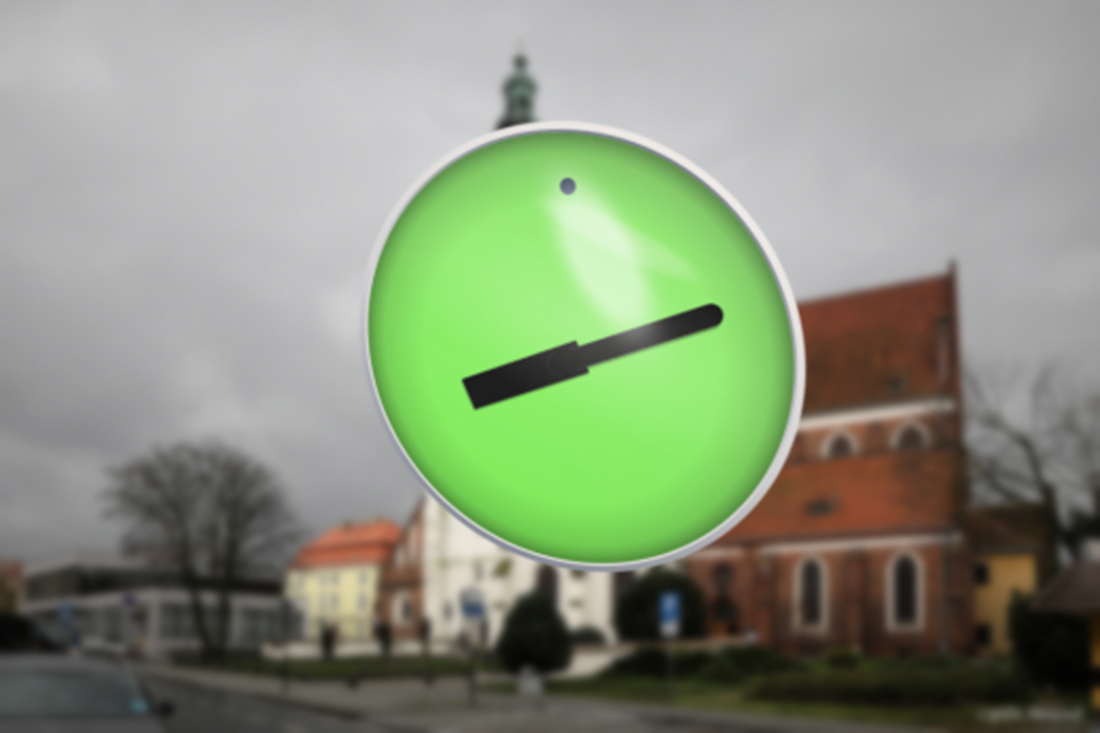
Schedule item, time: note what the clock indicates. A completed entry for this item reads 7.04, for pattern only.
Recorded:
8.11
